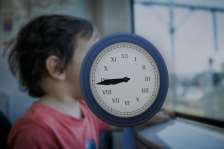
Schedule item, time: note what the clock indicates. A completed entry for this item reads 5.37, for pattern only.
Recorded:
8.44
